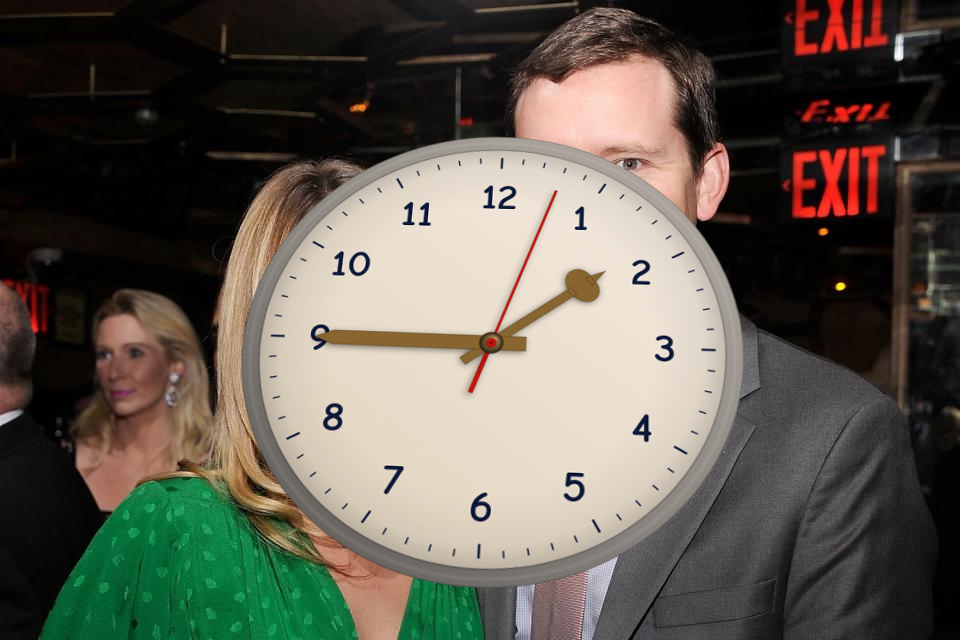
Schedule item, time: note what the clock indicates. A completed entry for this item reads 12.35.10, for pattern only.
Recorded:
1.45.03
